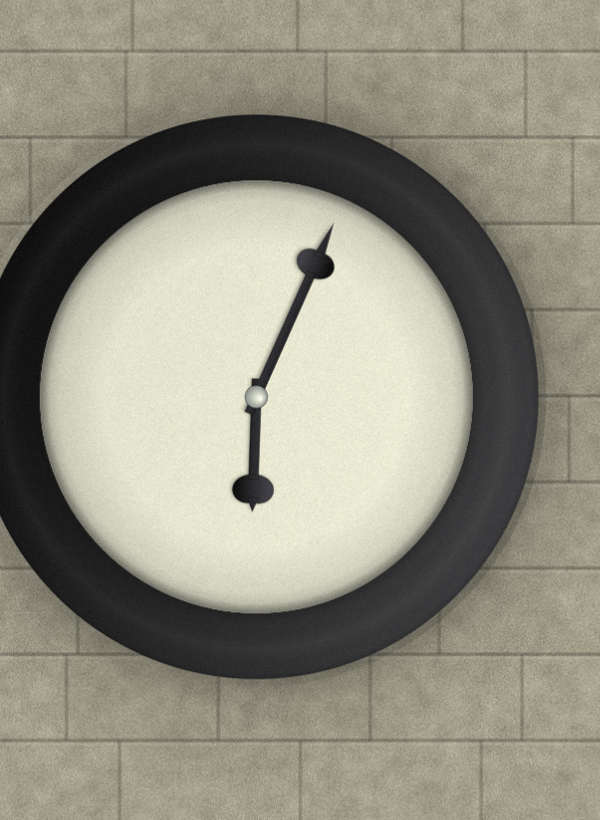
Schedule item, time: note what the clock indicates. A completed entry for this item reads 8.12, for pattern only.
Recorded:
6.04
